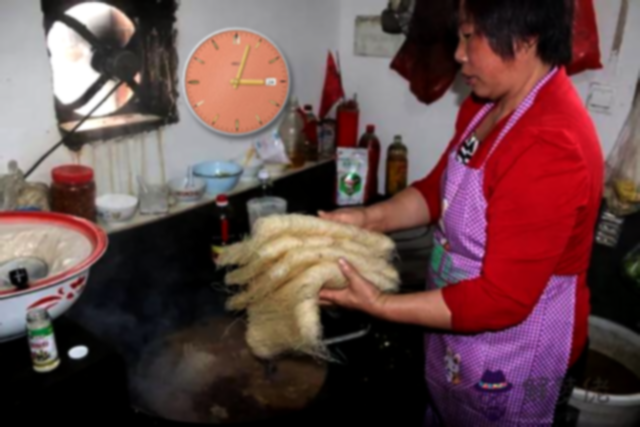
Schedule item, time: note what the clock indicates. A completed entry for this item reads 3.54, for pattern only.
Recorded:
3.03
